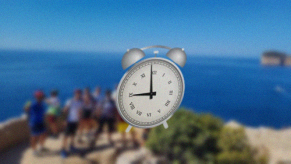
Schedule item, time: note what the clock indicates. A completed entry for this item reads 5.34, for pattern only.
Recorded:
8.59
